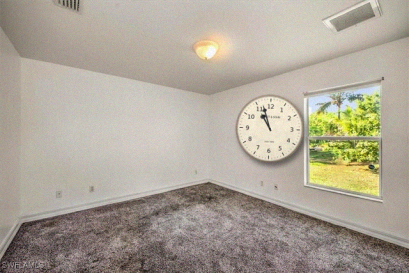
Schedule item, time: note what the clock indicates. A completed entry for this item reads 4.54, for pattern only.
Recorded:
10.57
